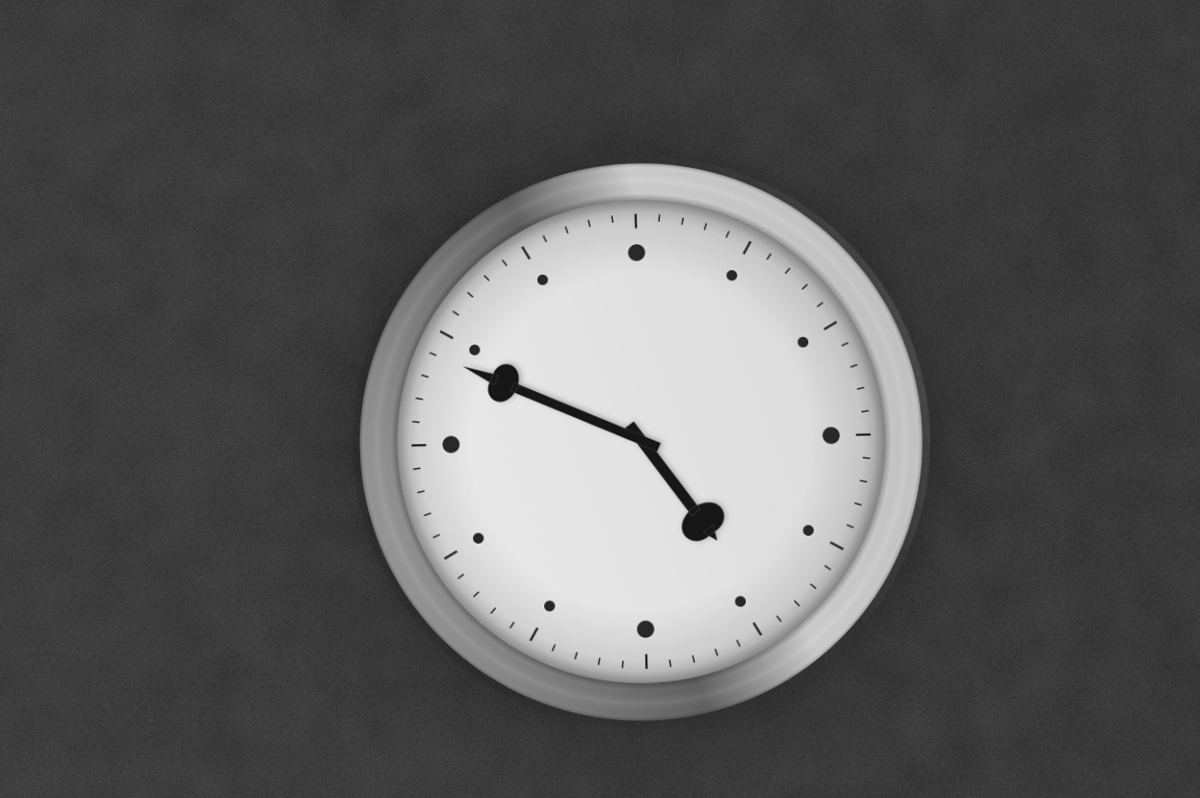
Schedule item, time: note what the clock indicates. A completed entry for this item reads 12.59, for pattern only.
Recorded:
4.49
